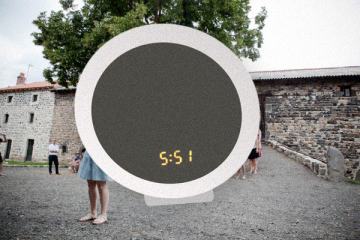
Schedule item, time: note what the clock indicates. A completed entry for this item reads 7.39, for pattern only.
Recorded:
5.51
